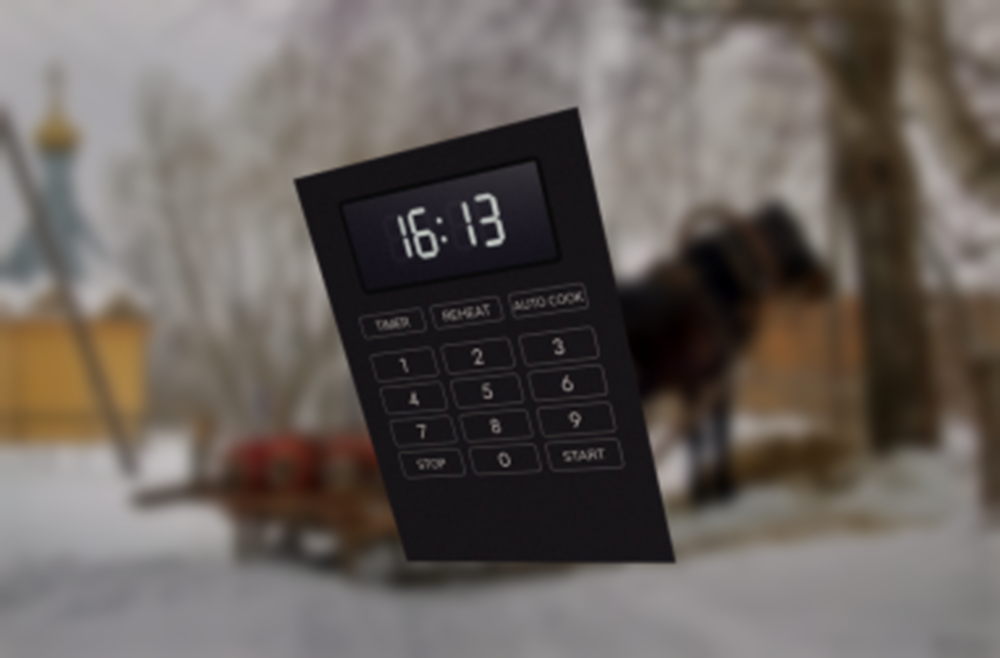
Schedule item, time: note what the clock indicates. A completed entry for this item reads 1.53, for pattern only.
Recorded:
16.13
